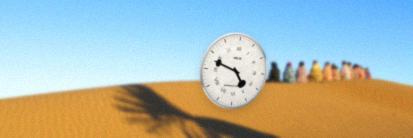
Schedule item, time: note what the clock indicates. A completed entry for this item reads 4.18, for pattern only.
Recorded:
4.48
